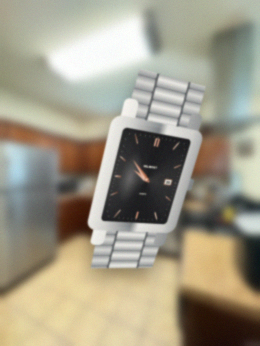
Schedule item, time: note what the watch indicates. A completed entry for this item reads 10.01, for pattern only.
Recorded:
9.52
